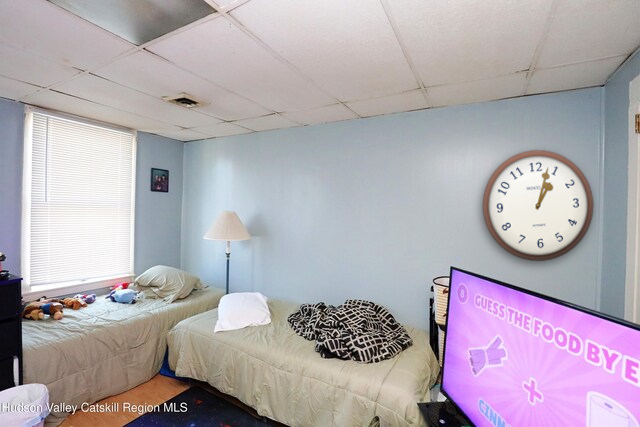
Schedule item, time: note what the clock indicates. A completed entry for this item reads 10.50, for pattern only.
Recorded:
1.03
